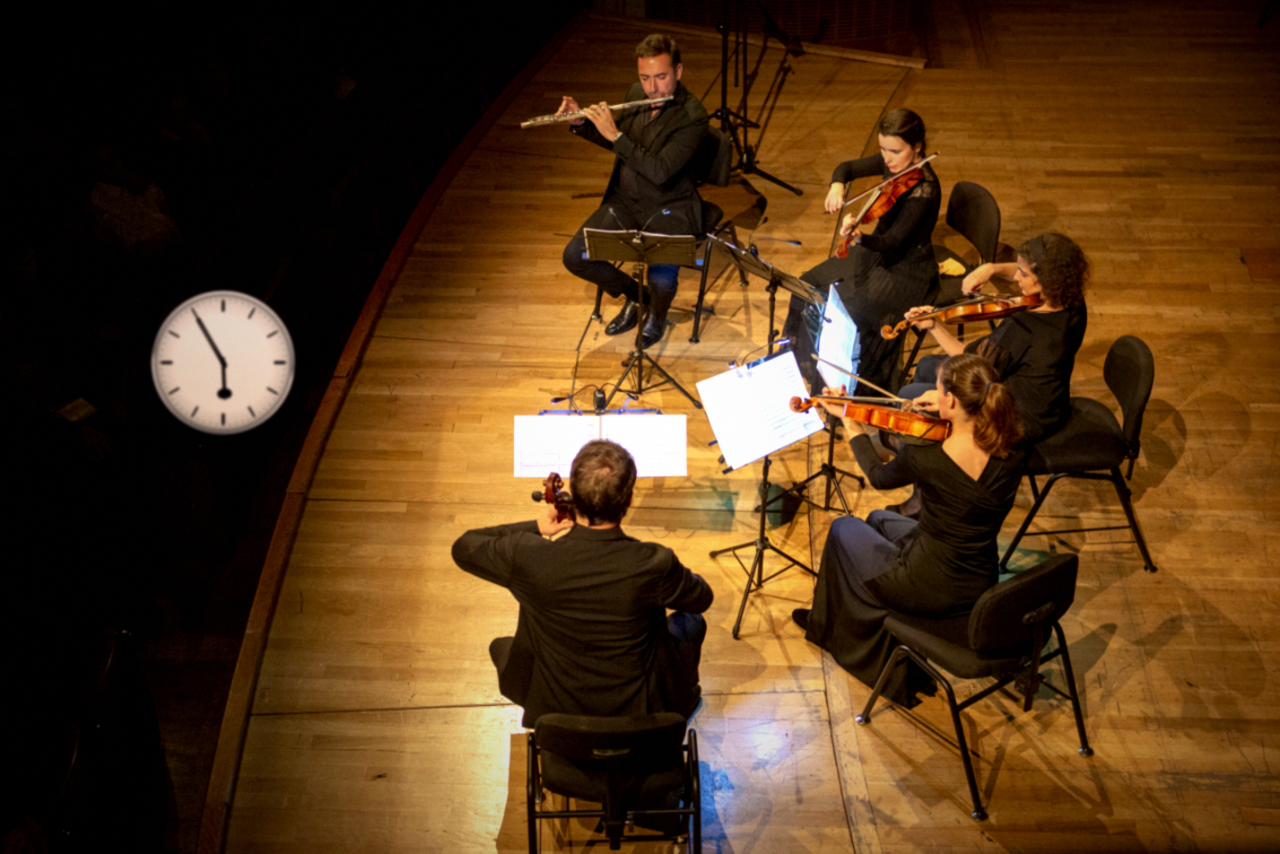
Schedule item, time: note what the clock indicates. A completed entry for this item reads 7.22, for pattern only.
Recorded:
5.55
